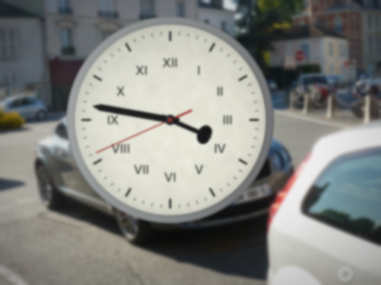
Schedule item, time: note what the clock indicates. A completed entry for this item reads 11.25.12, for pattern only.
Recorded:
3.46.41
